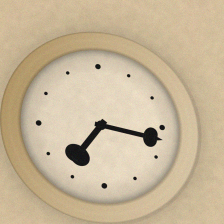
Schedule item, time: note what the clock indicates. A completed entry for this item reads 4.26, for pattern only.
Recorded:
7.17
